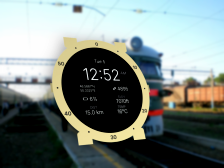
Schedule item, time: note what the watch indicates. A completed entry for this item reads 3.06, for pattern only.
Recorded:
12.52
